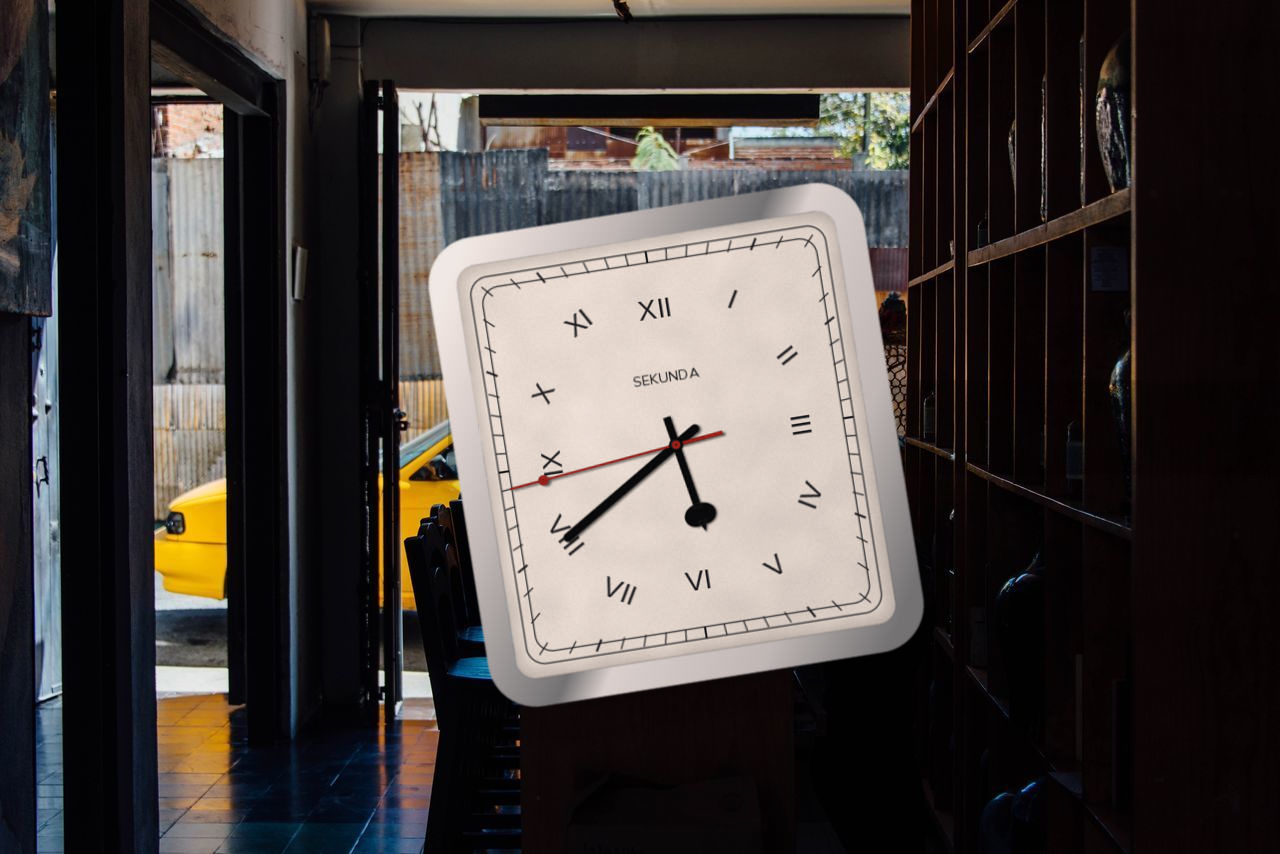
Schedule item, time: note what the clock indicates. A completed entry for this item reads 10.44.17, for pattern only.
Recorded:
5.39.44
